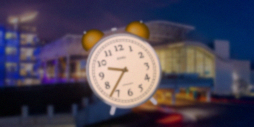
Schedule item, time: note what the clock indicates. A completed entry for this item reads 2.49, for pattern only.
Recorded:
9.37
